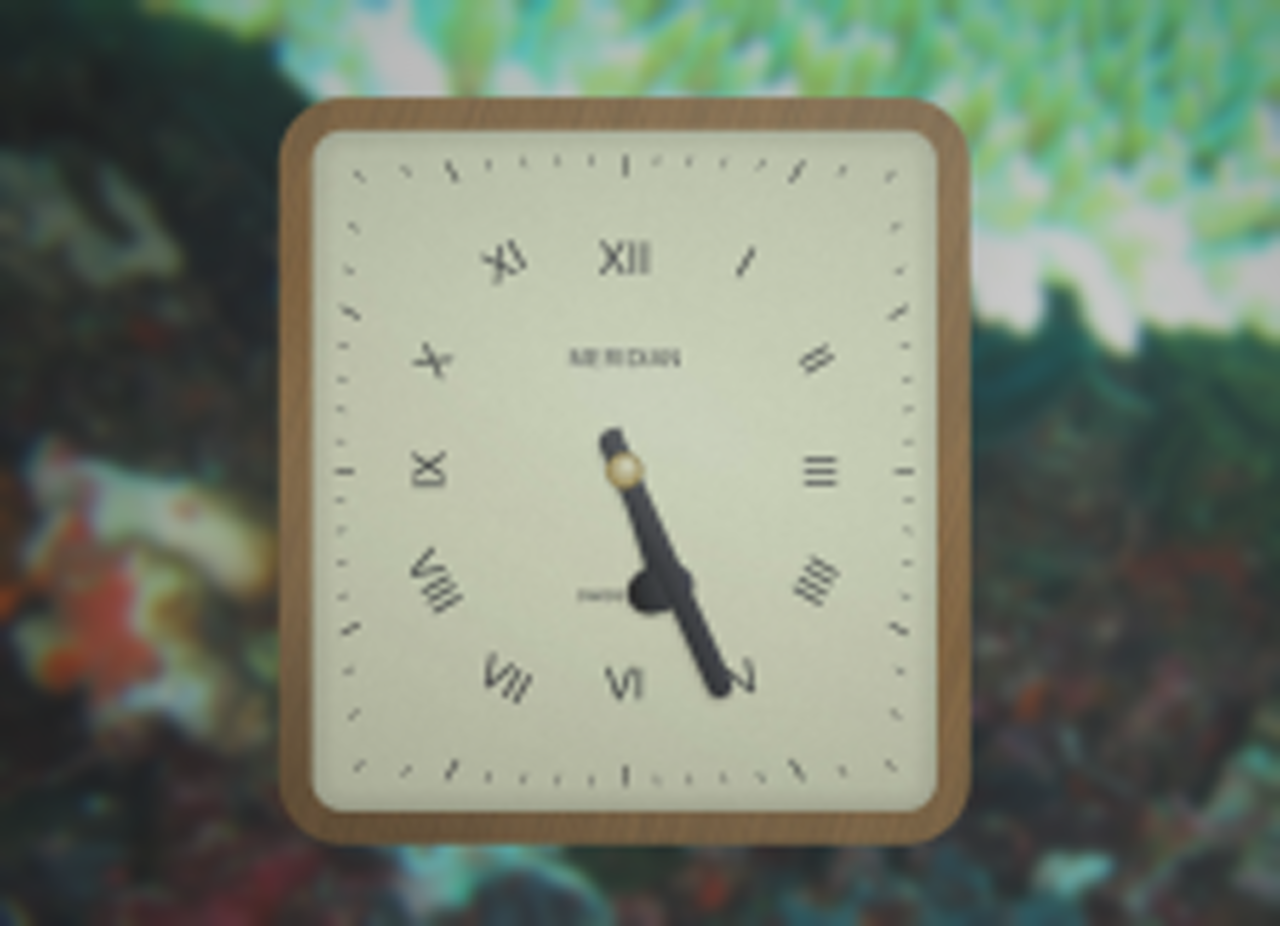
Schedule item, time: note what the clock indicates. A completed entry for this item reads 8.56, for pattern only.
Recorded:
5.26
